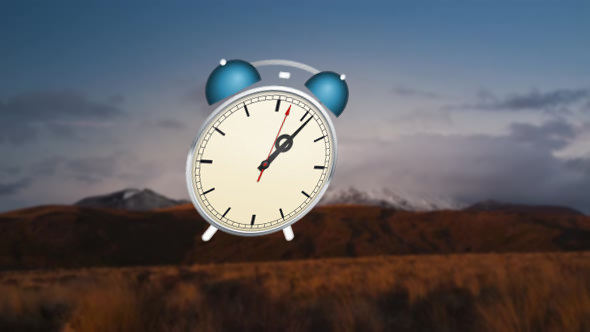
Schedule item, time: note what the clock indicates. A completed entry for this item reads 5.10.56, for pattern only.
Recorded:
1.06.02
